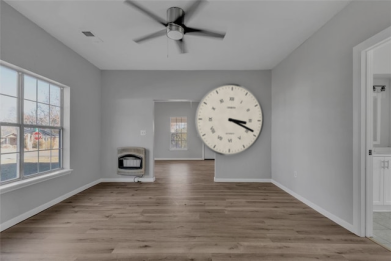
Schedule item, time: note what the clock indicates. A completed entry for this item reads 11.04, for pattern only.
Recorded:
3.19
